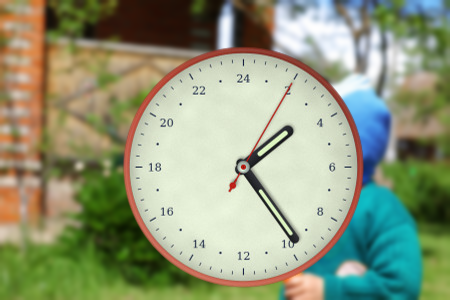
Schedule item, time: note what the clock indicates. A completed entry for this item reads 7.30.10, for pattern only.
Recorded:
3.24.05
